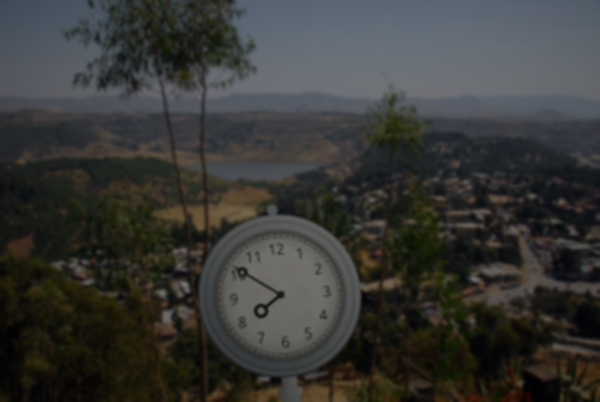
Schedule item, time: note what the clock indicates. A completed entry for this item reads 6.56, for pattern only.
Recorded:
7.51
